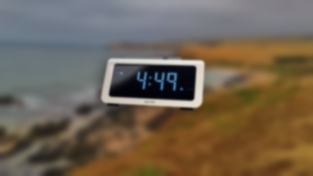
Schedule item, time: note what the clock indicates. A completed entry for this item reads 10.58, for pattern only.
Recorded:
4.49
